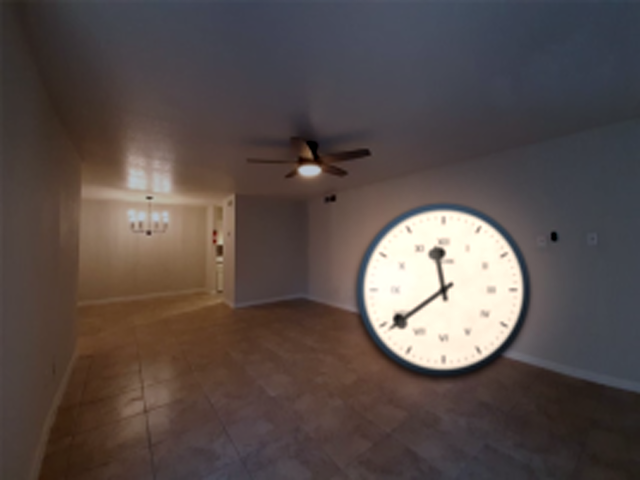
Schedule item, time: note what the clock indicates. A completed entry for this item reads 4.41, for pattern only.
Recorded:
11.39
